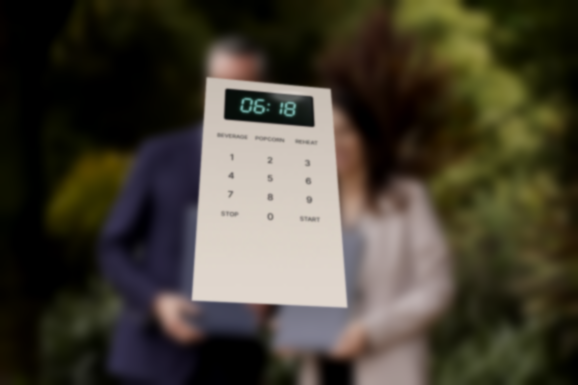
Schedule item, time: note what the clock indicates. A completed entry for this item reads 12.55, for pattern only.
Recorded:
6.18
